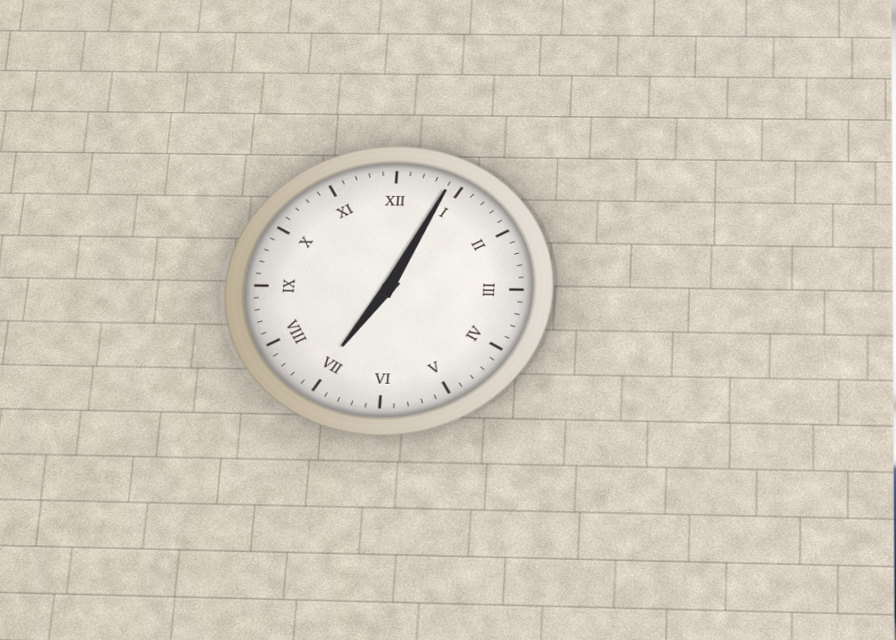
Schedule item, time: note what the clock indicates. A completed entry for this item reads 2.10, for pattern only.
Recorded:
7.04
